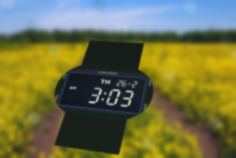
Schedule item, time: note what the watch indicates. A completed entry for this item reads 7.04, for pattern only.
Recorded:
3.03
